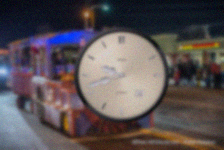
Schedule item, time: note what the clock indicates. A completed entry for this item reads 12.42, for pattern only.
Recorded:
9.42
